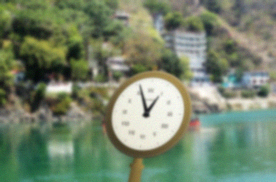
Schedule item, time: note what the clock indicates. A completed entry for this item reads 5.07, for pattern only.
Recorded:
12.56
